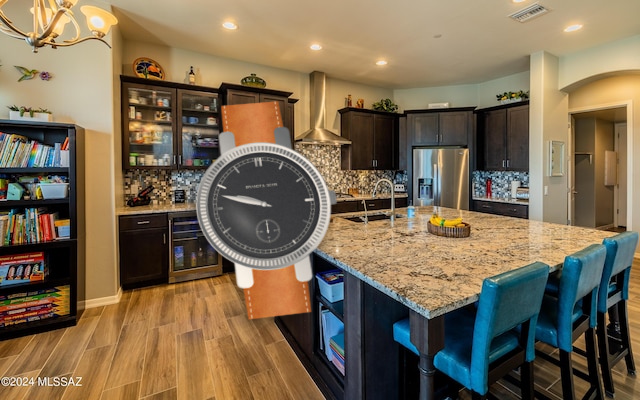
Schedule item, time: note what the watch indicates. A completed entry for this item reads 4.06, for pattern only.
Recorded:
9.48
